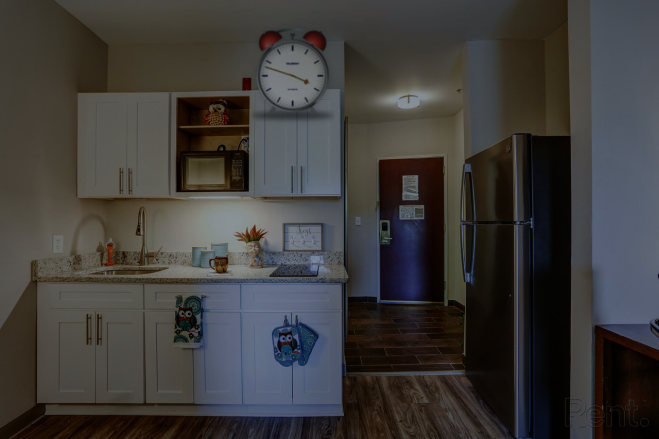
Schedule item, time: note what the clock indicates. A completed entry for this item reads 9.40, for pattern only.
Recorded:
3.48
